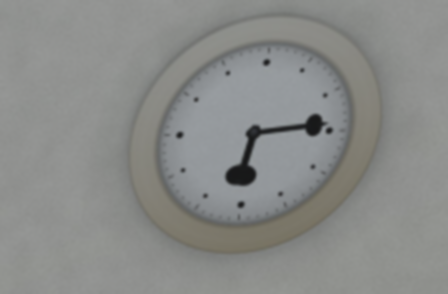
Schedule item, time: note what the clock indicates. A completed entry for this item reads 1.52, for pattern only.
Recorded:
6.14
